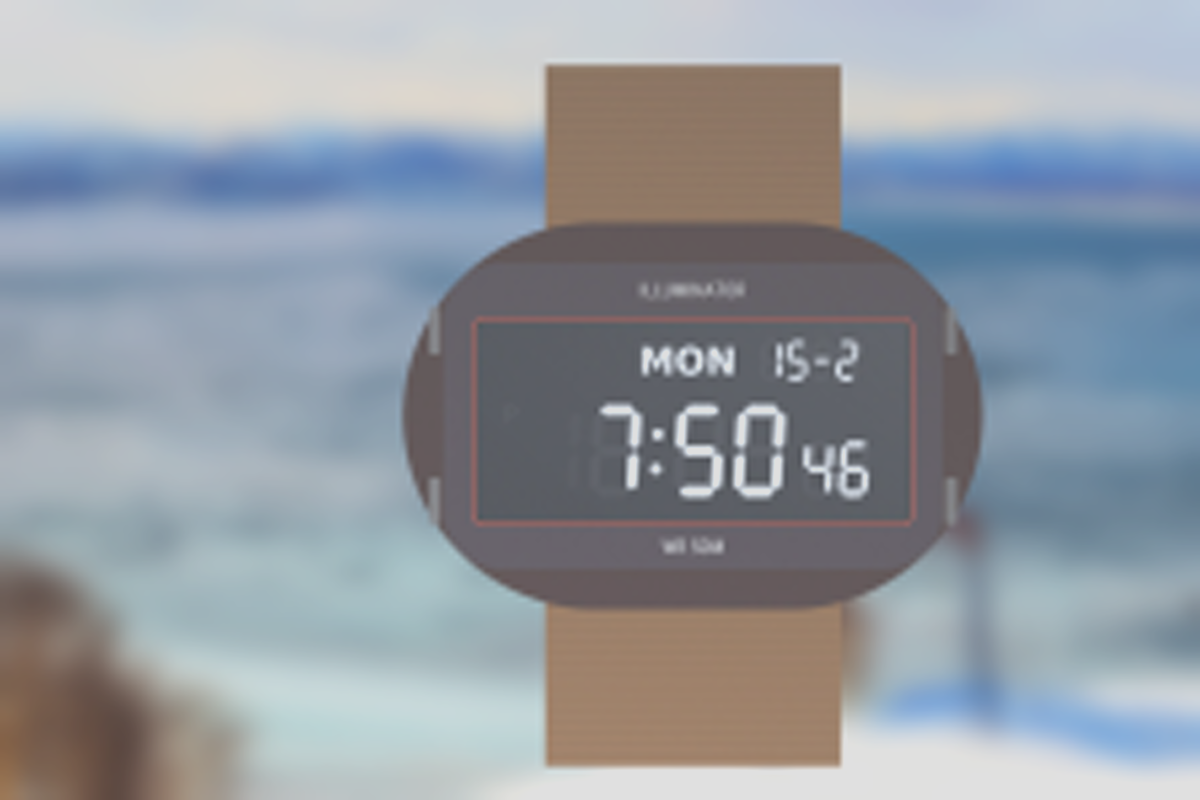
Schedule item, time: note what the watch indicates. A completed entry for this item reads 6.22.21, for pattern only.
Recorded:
7.50.46
